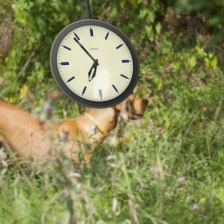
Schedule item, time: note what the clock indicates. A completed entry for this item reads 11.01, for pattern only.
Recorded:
6.54
